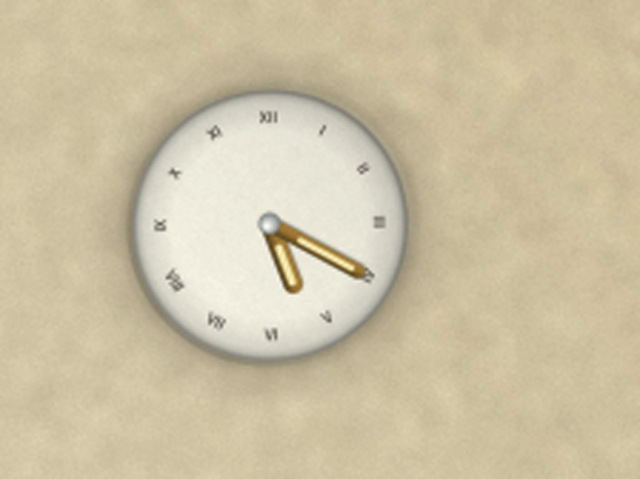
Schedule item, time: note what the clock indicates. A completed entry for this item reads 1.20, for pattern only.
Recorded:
5.20
